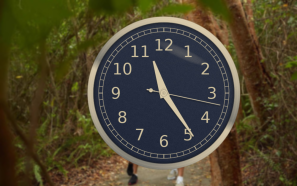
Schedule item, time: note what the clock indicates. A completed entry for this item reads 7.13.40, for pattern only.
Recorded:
11.24.17
